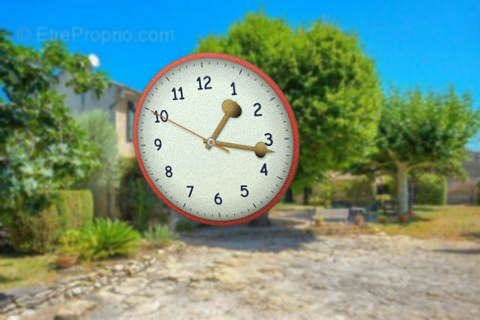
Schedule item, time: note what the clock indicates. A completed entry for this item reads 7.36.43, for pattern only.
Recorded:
1.16.50
